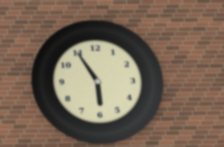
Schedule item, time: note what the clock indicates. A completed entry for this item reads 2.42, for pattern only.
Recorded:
5.55
